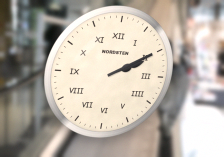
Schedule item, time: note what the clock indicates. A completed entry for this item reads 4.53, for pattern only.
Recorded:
2.10
